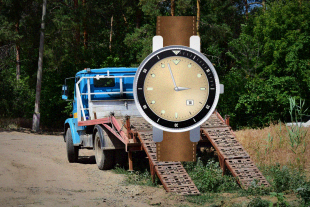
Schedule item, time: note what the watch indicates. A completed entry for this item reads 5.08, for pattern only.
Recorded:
2.57
